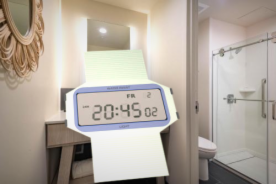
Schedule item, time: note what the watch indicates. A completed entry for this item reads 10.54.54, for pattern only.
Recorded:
20.45.02
